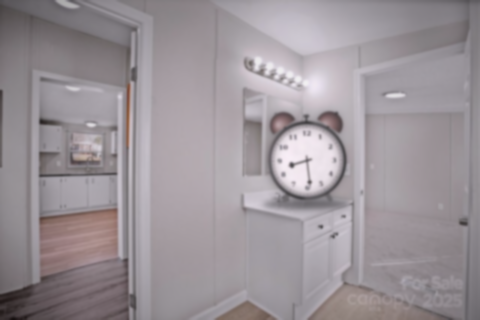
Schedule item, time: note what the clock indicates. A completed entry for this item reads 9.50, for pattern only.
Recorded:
8.29
